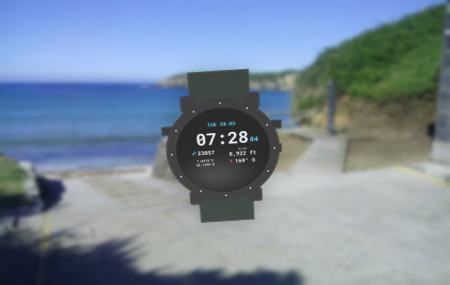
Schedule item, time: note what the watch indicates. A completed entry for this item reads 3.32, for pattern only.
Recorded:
7.28
